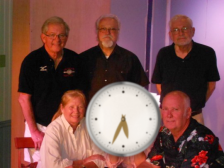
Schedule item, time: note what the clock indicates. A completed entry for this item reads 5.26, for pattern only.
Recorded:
5.34
